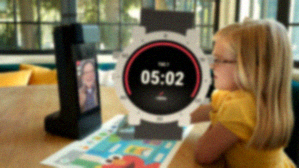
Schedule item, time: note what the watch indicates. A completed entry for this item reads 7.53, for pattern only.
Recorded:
5.02
